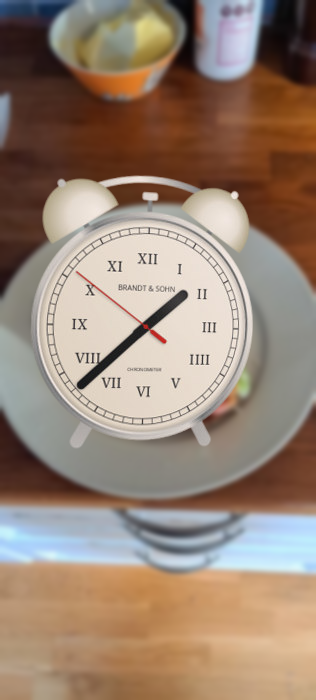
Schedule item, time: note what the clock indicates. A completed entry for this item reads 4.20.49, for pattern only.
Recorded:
1.37.51
